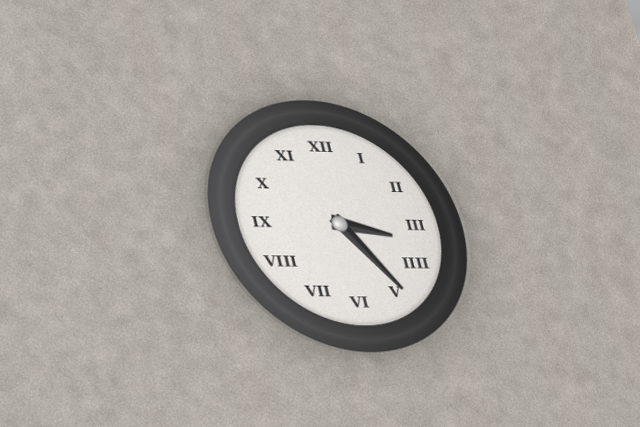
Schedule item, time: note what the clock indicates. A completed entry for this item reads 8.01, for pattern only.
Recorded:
3.24
